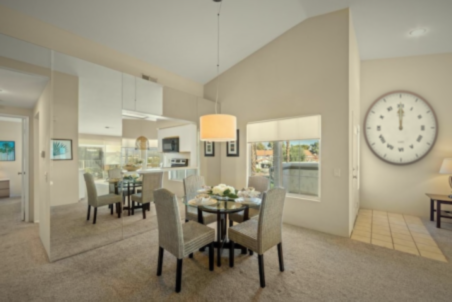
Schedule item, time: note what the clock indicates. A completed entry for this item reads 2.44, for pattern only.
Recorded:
12.00
